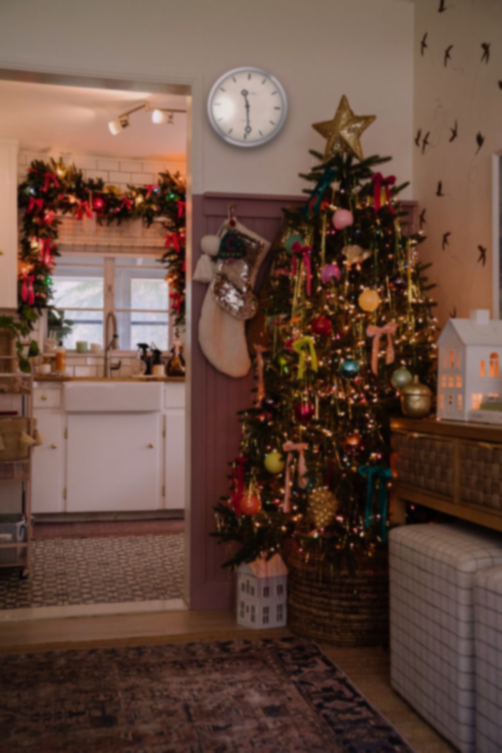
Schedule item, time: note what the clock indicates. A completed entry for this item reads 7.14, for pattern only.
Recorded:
11.29
